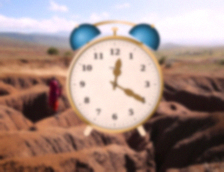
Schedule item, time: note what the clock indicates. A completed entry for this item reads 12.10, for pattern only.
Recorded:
12.20
